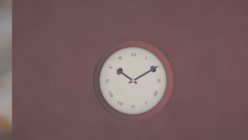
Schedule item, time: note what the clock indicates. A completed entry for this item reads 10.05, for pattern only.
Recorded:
10.10
